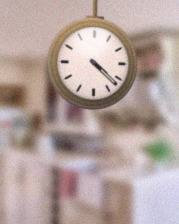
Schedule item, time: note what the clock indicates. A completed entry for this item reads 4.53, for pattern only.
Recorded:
4.22
